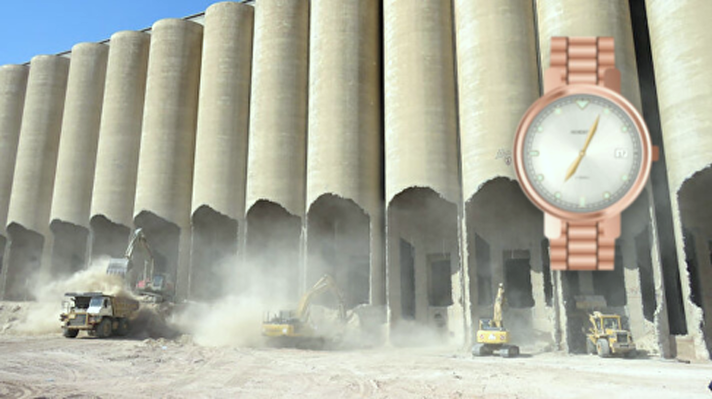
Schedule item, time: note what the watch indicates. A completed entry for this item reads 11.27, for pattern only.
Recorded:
7.04
